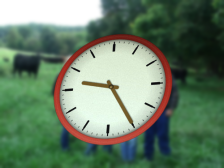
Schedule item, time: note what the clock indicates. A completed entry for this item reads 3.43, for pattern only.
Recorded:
9.25
